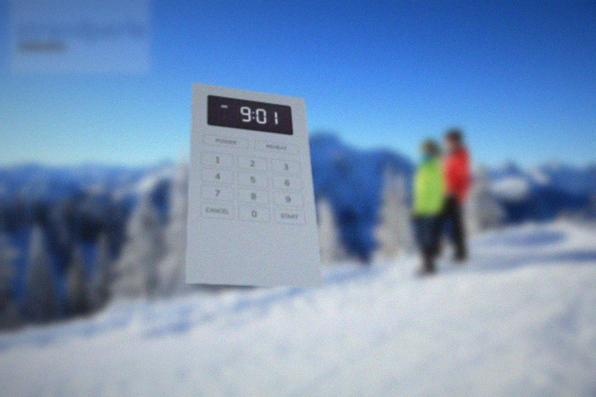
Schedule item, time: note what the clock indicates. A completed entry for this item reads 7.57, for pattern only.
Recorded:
9.01
